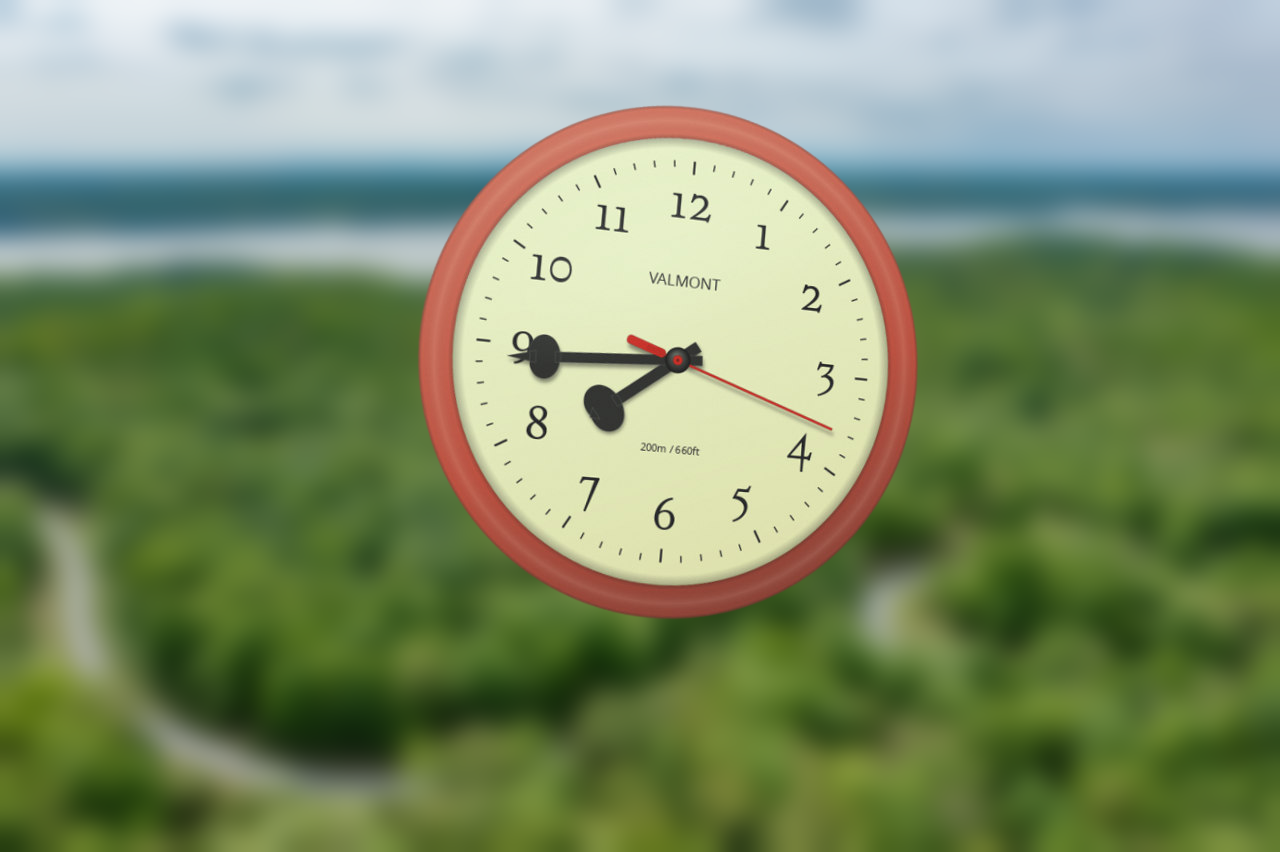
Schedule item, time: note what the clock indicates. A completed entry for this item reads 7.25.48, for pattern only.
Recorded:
7.44.18
